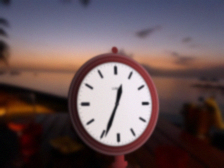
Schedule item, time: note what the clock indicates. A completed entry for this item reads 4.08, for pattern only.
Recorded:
12.34
